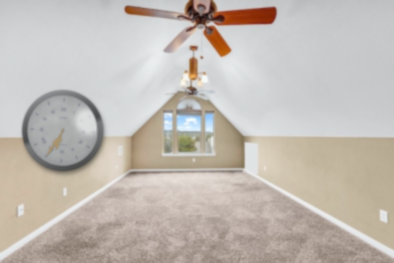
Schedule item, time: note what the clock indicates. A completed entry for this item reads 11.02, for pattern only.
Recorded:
6.35
